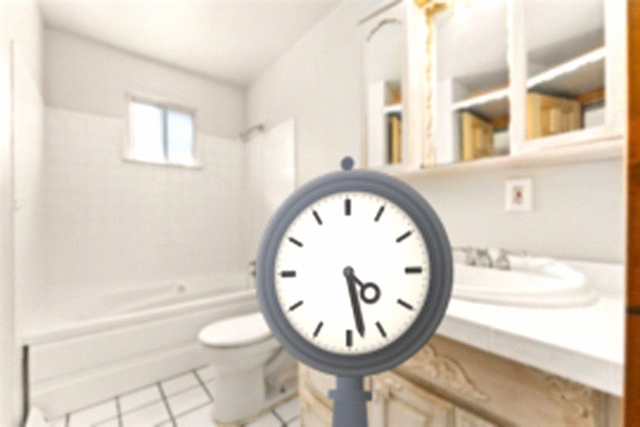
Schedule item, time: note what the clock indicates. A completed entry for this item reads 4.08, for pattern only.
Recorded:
4.28
